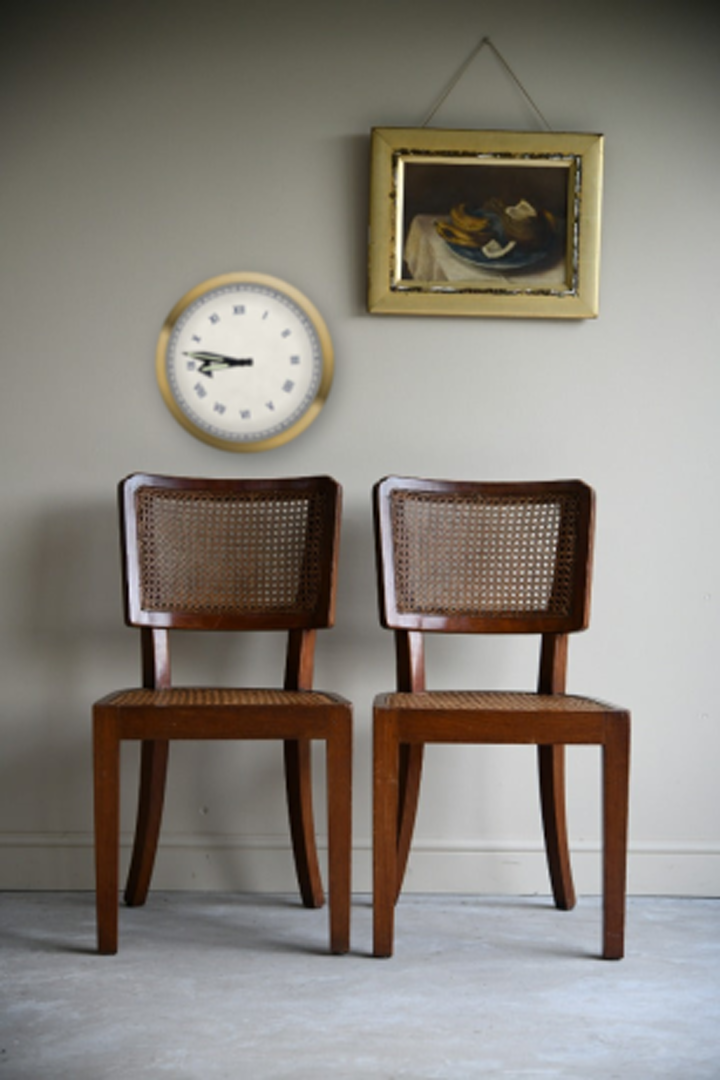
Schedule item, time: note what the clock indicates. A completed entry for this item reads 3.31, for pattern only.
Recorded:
8.47
